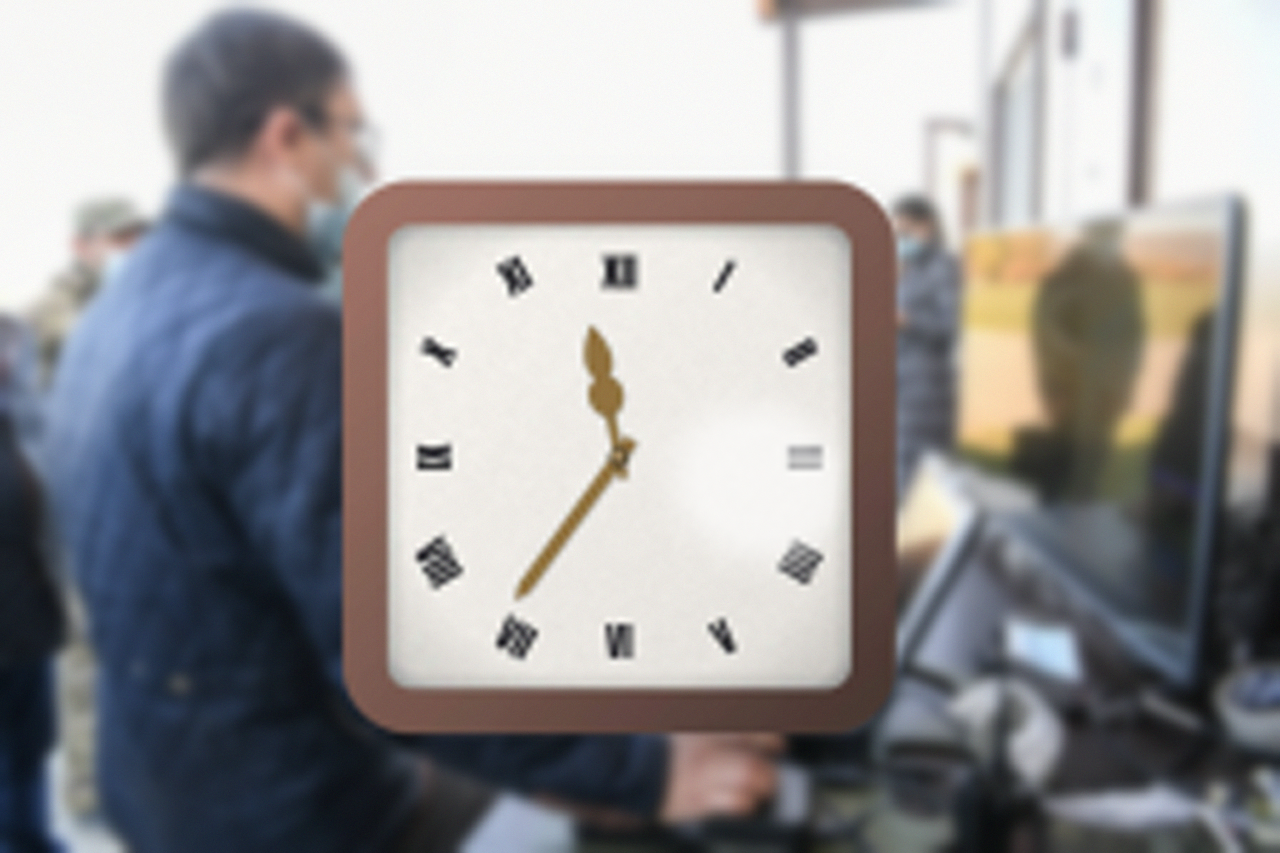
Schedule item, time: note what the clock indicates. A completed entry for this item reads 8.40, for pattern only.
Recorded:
11.36
